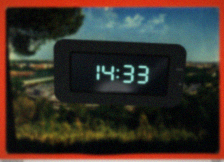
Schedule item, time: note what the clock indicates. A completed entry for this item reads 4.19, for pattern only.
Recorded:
14.33
